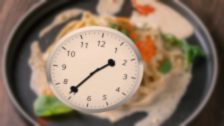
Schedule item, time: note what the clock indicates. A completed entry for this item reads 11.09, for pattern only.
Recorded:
1.36
